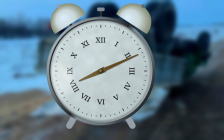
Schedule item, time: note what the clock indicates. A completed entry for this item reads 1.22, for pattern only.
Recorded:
8.11
